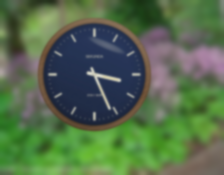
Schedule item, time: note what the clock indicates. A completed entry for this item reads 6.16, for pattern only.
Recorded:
3.26
